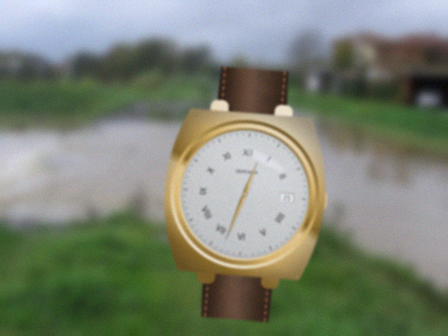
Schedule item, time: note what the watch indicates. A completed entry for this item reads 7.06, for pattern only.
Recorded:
12.33
